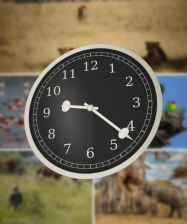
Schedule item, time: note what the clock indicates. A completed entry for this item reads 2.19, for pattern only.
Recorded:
9.22
